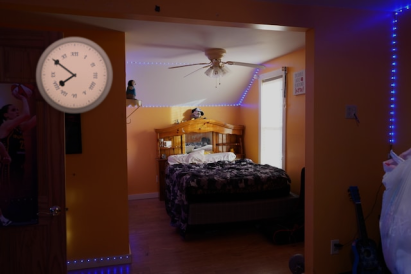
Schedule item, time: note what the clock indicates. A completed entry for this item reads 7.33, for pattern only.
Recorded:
7.51
